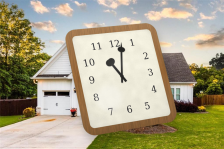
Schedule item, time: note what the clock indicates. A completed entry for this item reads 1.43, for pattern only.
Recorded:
11.02
